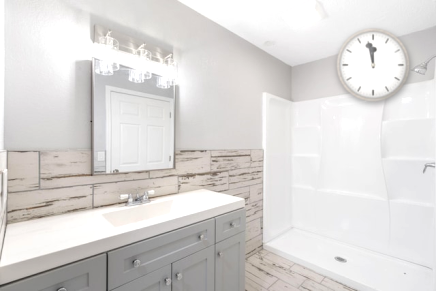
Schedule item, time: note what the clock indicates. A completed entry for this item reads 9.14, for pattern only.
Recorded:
11.58
